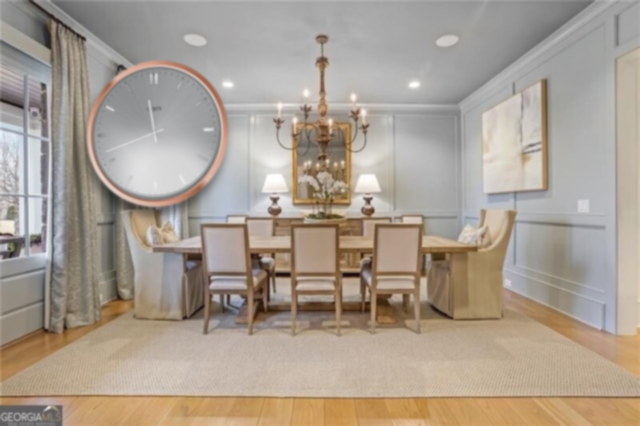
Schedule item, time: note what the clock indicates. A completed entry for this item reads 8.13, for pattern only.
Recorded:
11.42
